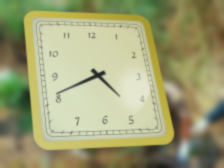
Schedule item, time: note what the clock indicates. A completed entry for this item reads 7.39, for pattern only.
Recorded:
4.41
